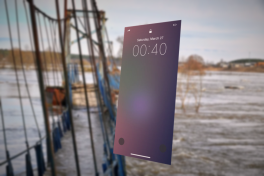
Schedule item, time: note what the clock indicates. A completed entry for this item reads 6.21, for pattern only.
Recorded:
0.40
